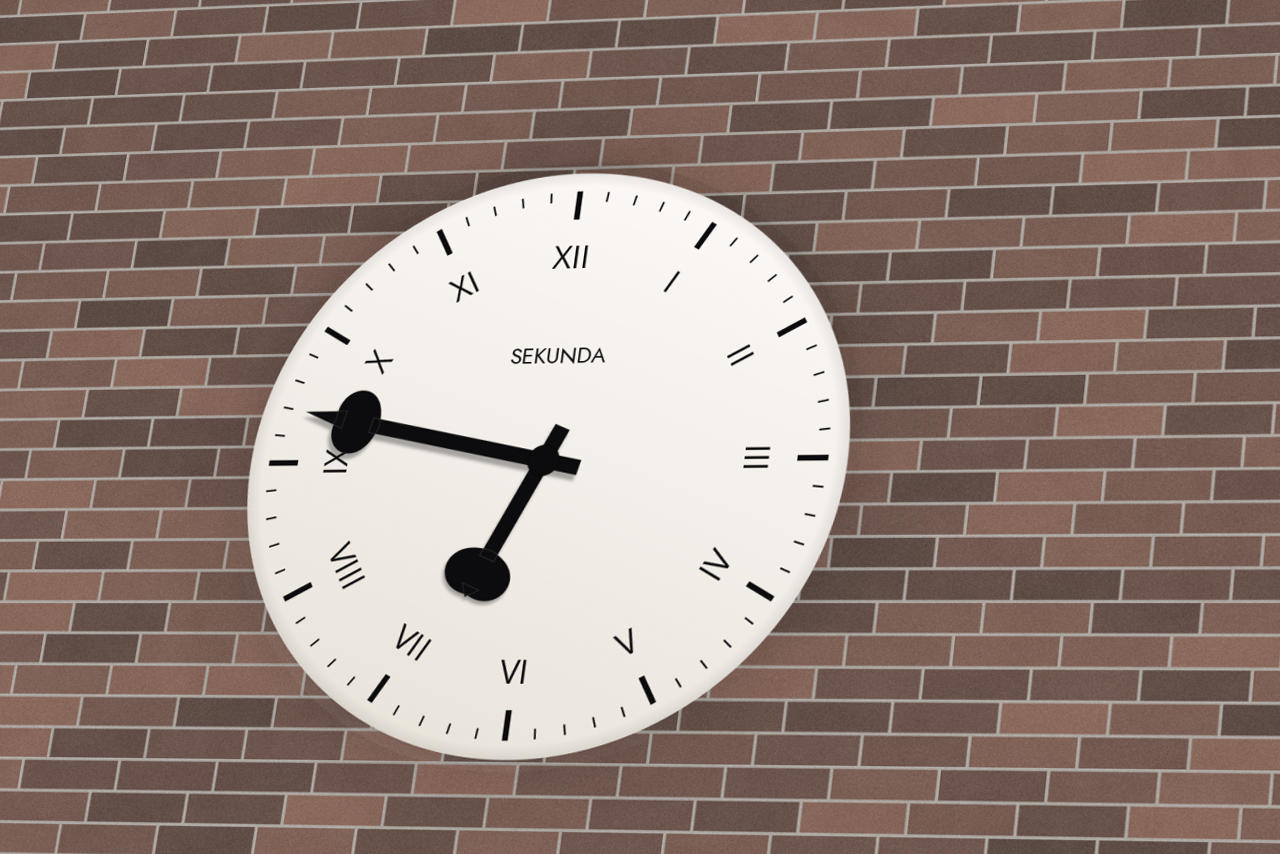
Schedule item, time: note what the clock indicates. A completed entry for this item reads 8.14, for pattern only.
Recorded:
6.47
